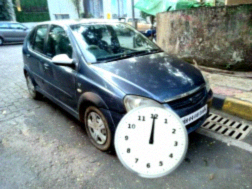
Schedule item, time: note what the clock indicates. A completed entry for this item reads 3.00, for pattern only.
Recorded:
12.00
